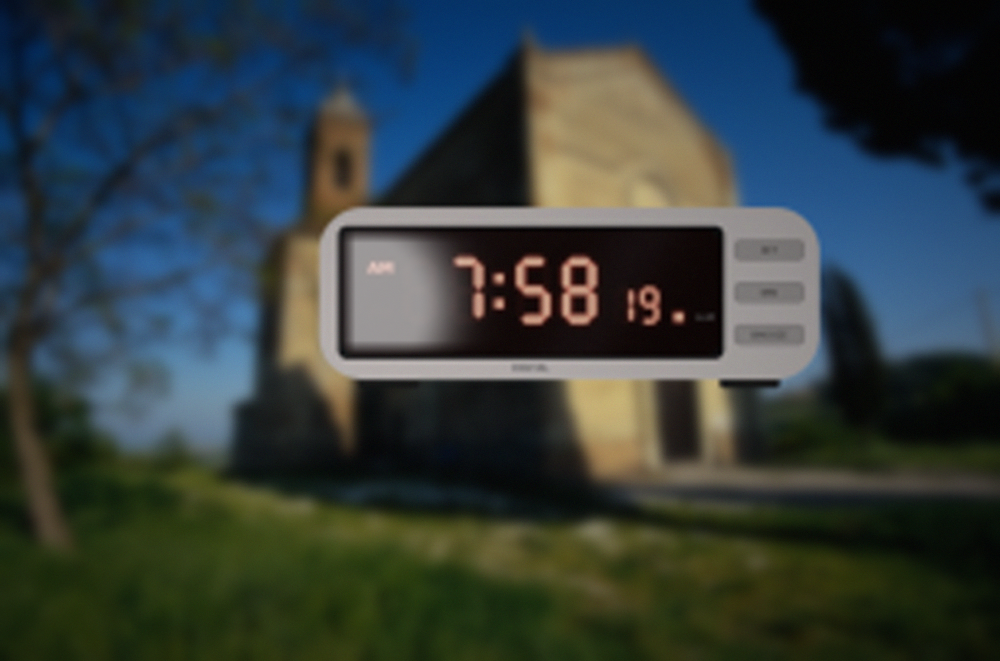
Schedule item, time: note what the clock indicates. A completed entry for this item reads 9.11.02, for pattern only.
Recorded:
7.58.19
